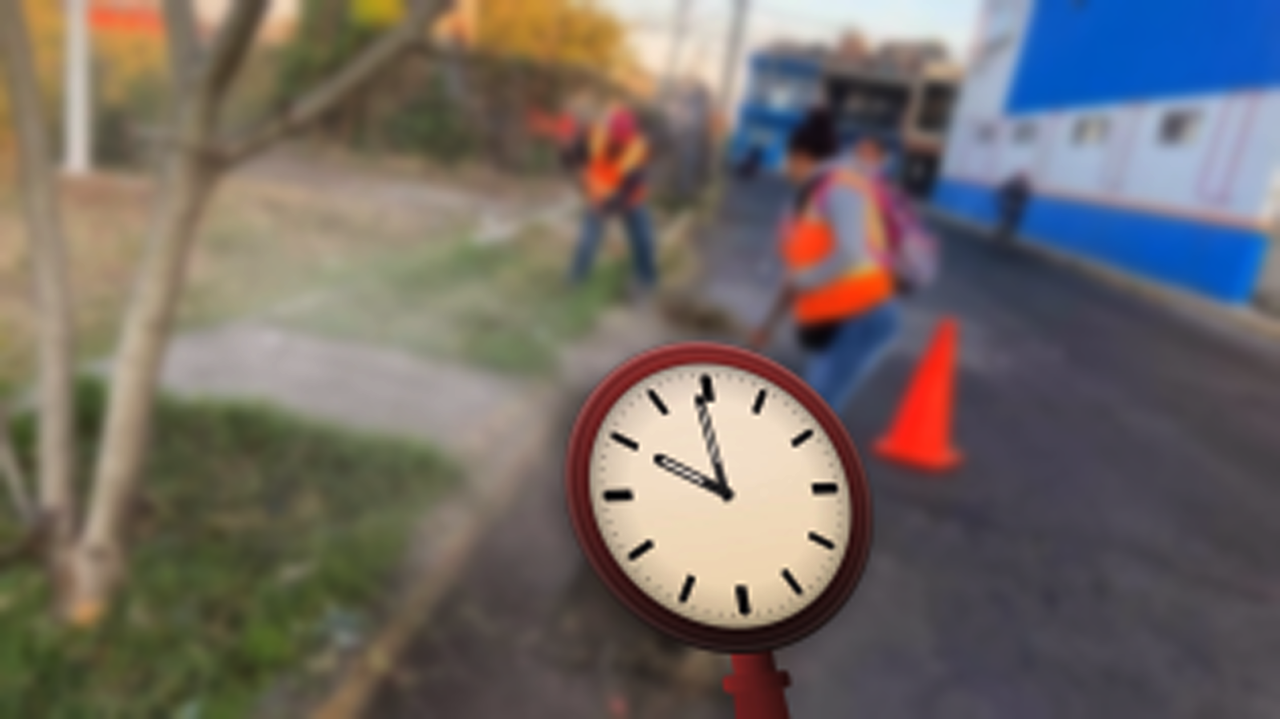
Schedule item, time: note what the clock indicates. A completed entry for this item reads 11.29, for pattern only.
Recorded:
9.59
